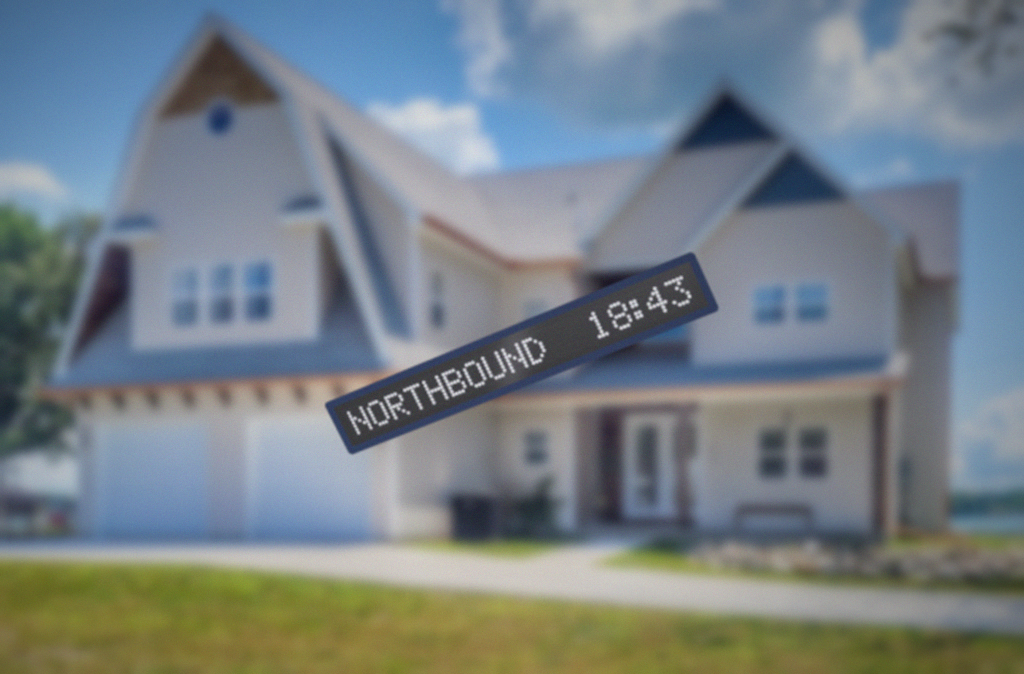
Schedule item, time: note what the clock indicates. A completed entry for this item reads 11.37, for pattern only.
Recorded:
18.43
